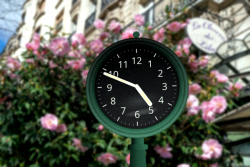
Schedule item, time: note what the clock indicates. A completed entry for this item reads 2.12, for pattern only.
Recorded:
4.49
